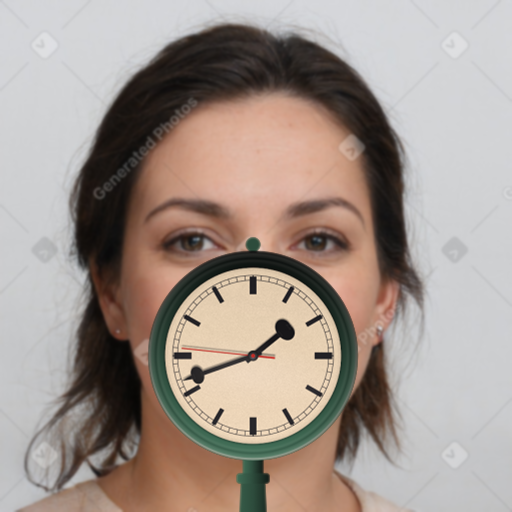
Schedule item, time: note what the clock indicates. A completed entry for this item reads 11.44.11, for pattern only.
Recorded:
1.41.46
